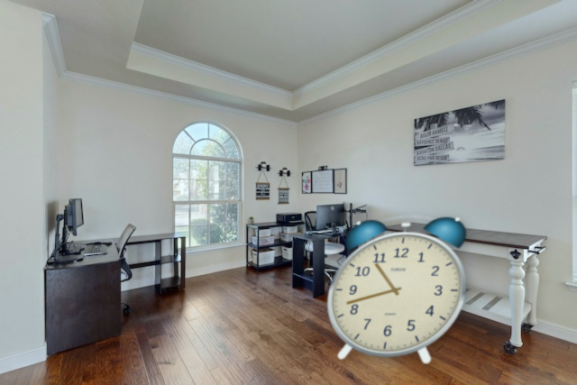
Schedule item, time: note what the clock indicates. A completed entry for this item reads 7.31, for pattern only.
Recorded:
10.42
